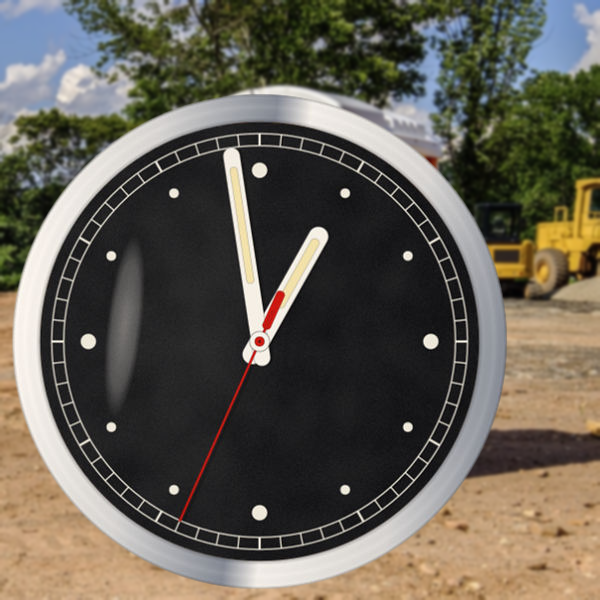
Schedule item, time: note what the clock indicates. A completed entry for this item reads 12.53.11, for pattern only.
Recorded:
12.58.34
